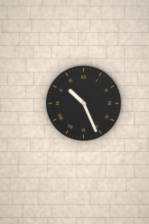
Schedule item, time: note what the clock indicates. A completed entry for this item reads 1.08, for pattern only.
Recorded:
10.26
